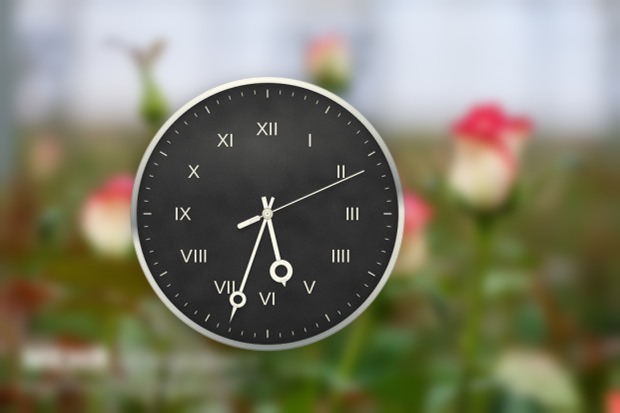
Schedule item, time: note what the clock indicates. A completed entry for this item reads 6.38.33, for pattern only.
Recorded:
5.33.11
